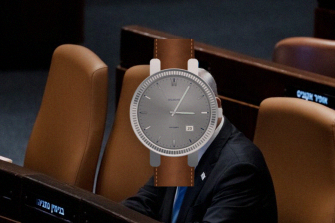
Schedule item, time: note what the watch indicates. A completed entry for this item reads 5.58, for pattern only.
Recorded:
3.05
